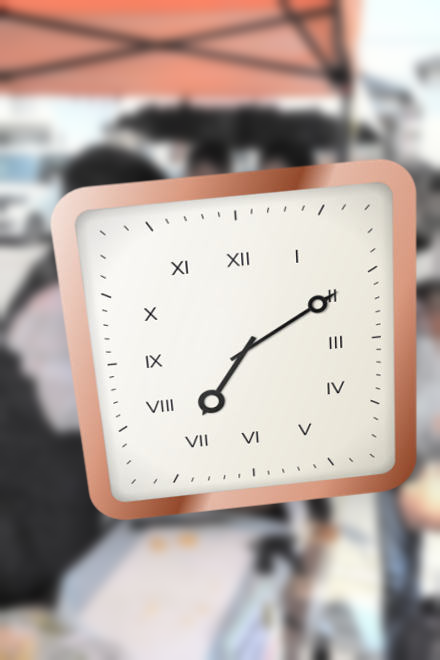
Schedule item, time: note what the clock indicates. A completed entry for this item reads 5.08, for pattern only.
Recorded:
7.10
